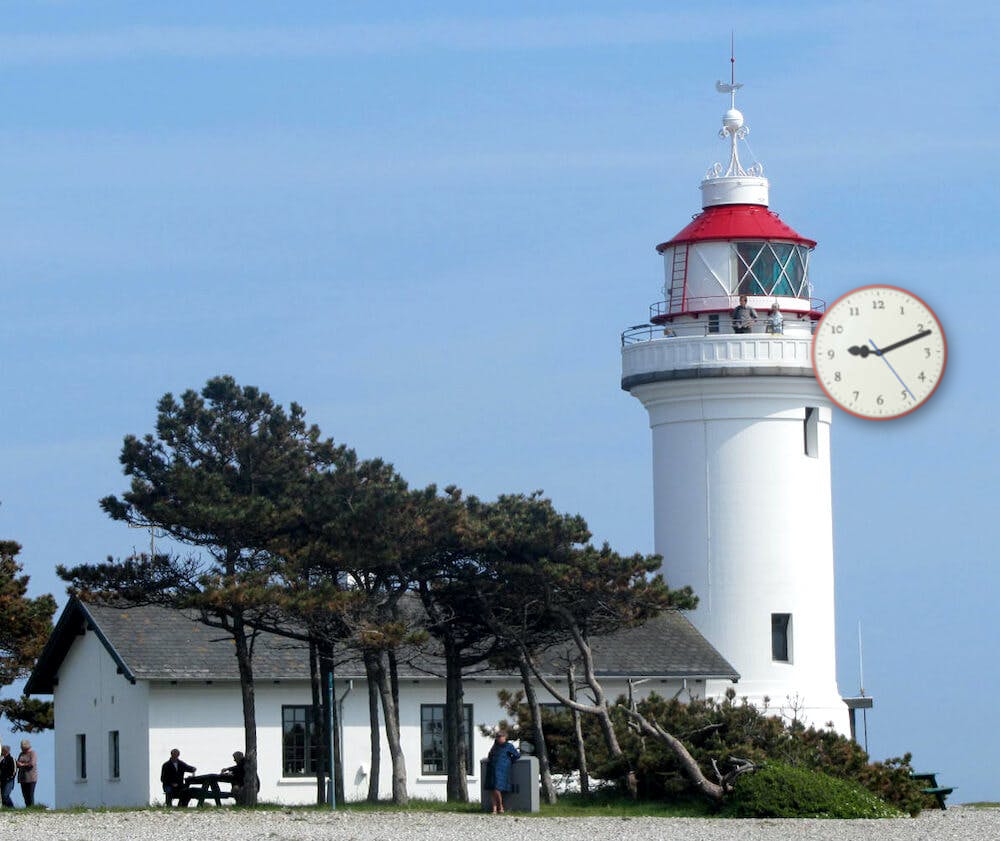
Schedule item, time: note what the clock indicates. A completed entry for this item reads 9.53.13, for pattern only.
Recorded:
9.11.24
